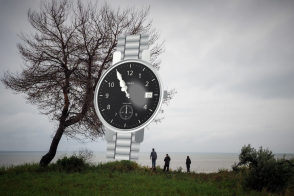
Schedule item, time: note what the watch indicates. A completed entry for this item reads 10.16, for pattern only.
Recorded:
10.55
